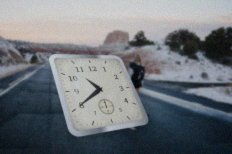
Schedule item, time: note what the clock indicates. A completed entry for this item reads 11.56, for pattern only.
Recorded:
10.40
